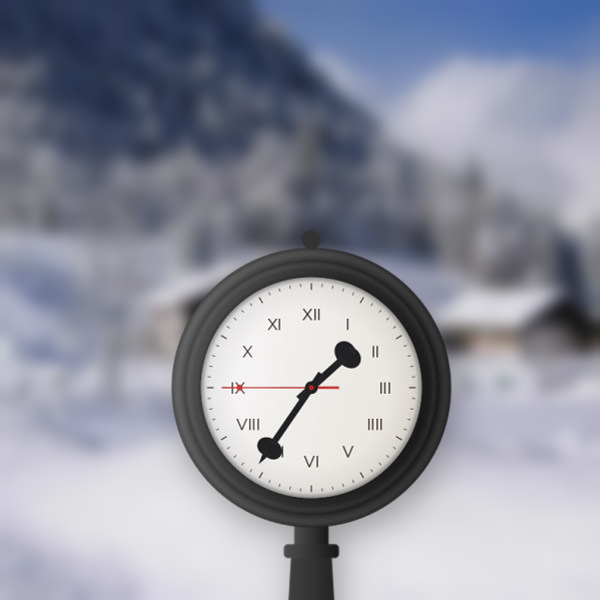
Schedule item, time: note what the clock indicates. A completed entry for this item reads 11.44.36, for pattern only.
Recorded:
1.35.45
